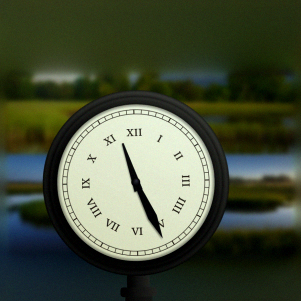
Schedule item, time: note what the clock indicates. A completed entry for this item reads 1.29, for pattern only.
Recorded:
11.26
